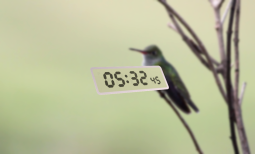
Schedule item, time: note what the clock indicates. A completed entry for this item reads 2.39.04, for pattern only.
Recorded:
5.32.45
